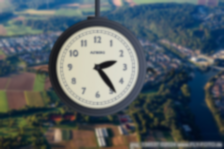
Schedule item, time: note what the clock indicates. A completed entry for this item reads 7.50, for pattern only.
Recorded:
2.24
